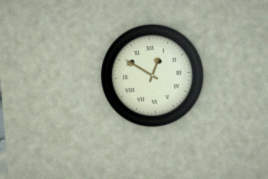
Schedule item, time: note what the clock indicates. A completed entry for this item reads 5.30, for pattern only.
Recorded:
12.51
